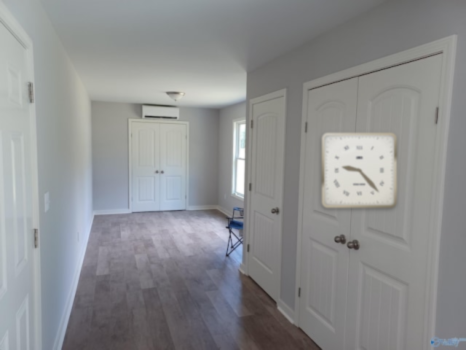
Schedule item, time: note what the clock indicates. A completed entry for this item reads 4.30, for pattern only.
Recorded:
9.23
